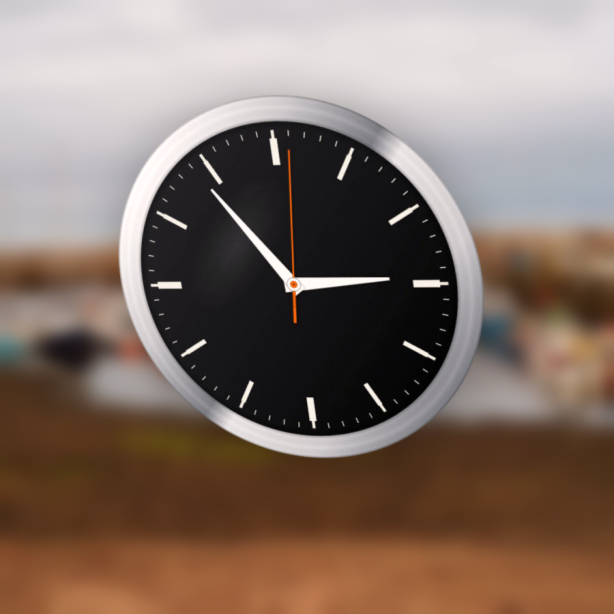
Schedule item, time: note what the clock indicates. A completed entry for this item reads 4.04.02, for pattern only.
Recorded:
2.54.01
